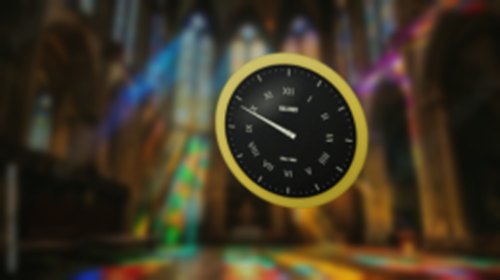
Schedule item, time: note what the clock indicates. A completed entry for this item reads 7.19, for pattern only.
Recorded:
9.49
